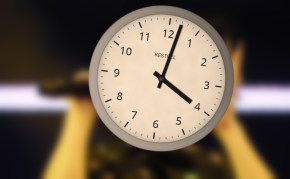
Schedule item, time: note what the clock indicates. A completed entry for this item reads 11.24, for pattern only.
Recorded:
4.02
